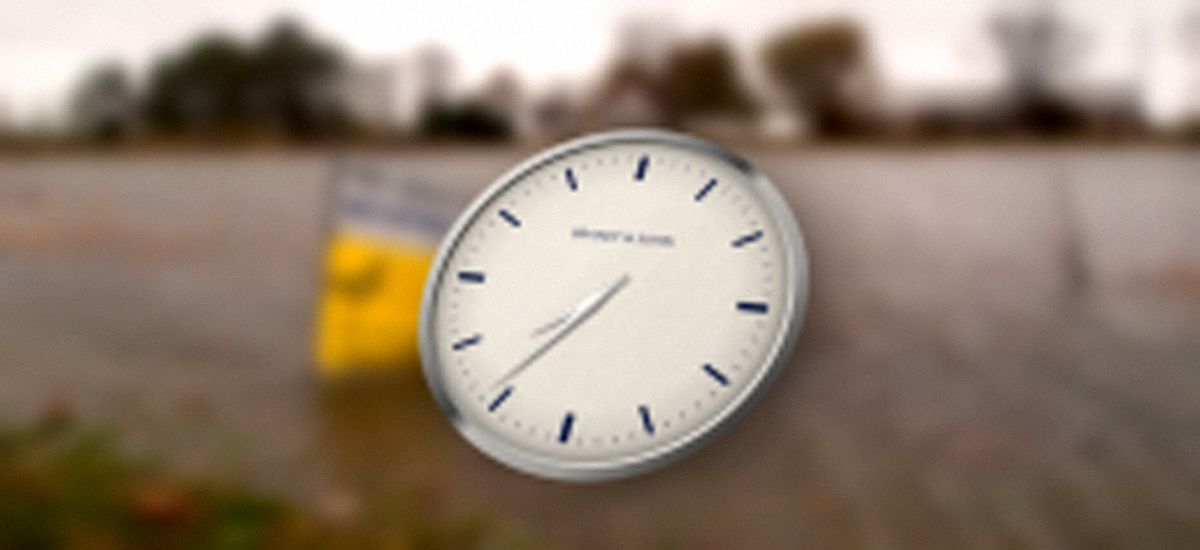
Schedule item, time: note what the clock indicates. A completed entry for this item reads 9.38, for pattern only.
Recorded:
7.36
